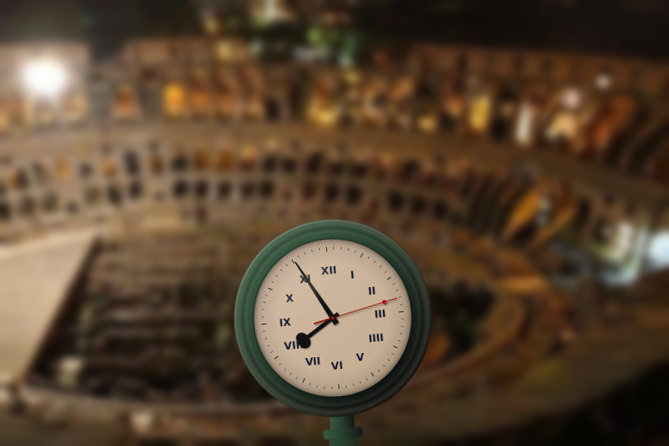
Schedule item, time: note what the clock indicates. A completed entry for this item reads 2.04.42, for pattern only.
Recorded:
7.55.13
